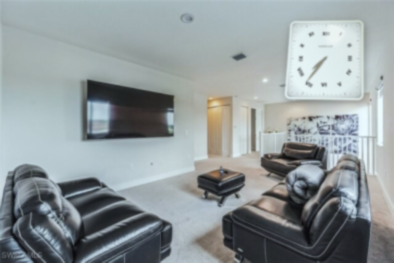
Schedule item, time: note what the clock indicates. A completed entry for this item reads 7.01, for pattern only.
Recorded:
7.36
